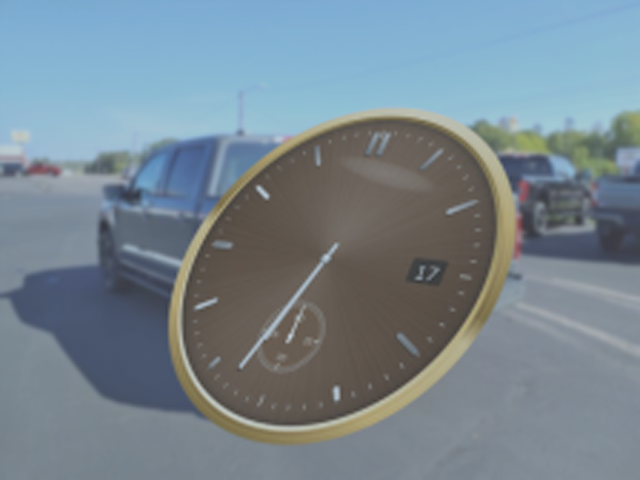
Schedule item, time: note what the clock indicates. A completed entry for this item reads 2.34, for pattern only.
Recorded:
6.33
